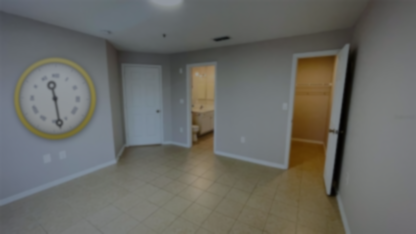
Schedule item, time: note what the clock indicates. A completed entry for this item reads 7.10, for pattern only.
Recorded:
11.28
